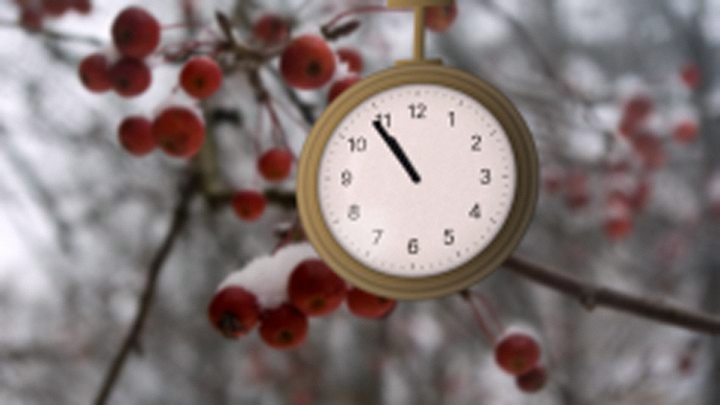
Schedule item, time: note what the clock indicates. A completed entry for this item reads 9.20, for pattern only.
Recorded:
10.54
